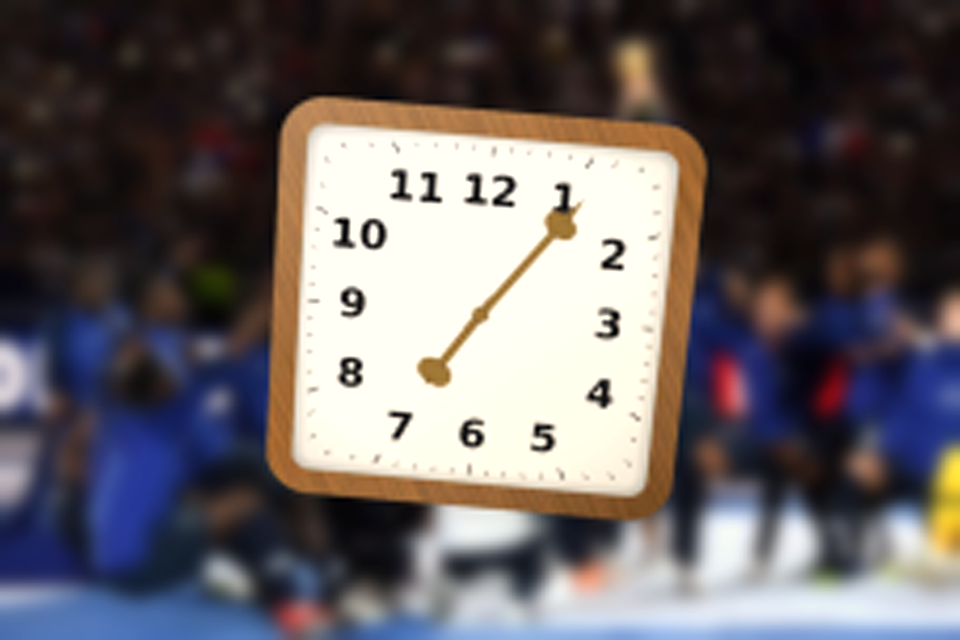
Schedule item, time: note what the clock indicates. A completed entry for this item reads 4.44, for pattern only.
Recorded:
7.06
